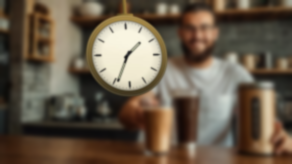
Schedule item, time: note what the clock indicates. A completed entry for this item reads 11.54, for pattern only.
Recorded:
1.34
